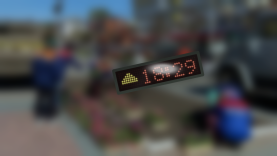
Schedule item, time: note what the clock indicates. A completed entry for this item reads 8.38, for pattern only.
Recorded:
18.29
